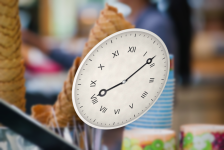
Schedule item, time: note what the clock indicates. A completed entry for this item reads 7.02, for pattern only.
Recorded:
8.08
